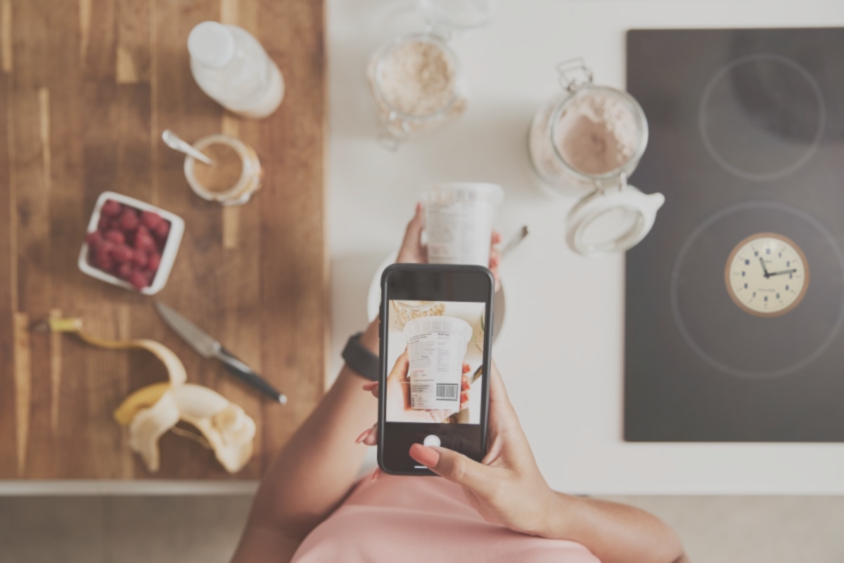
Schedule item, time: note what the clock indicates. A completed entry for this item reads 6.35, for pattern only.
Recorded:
11.13
